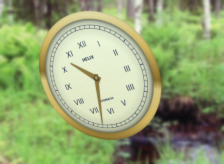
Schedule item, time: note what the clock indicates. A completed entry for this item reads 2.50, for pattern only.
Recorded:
10.33
